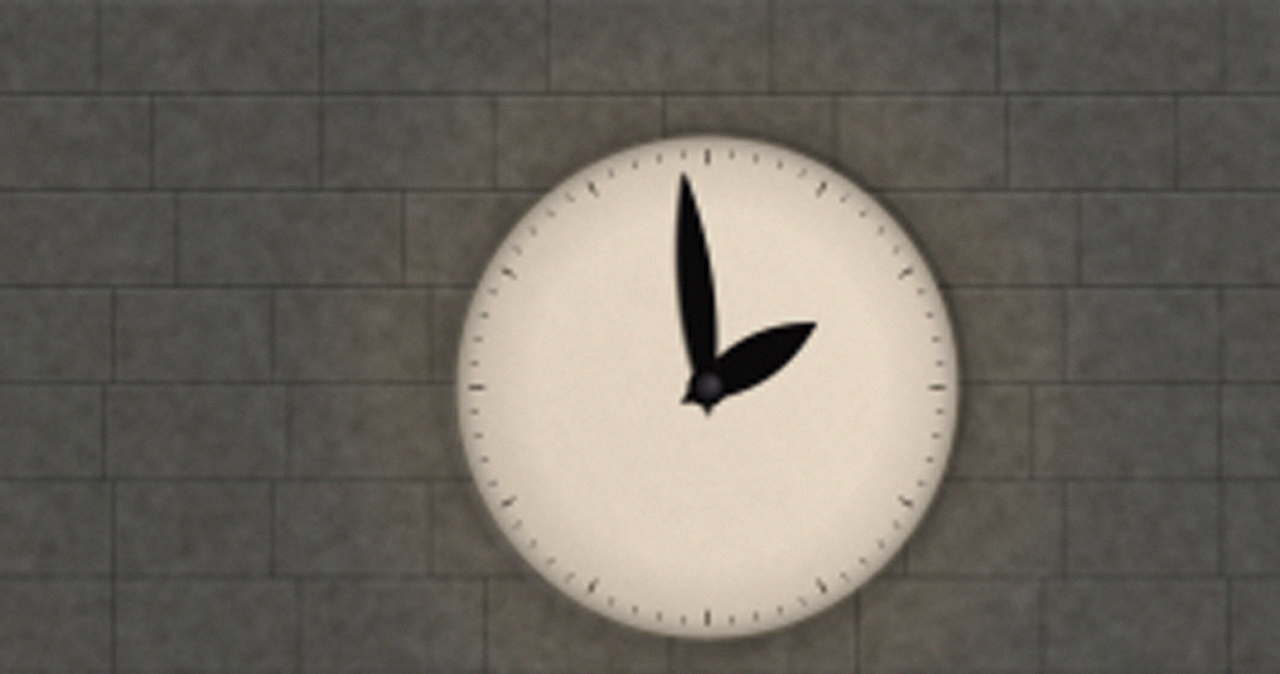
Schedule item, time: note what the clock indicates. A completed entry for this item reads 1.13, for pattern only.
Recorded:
1.59
